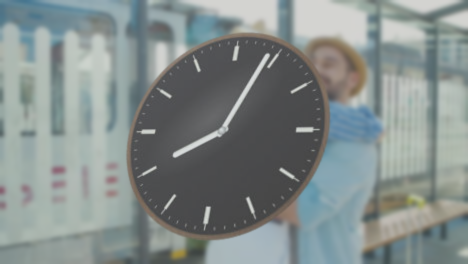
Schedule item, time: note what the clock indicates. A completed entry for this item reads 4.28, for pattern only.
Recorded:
8.04
